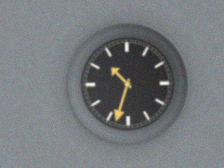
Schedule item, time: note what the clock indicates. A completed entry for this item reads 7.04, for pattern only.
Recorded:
10.33
